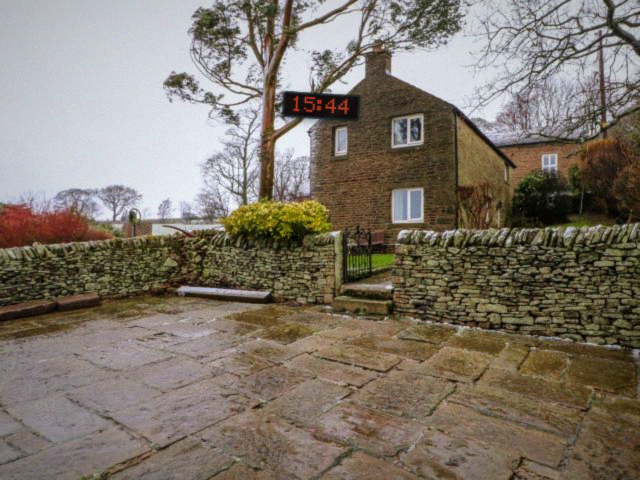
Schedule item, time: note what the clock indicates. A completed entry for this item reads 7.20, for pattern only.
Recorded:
15.44
